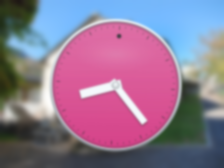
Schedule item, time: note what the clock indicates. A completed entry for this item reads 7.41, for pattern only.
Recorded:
8.23
